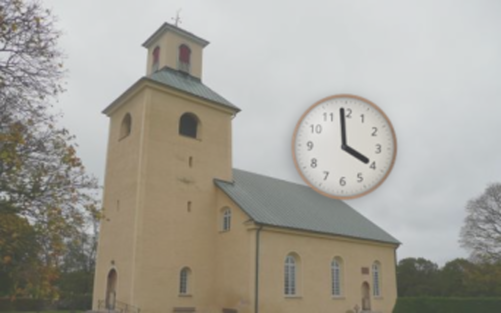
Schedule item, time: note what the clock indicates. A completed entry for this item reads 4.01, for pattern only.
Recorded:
3.59
